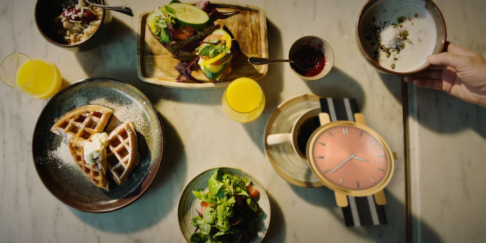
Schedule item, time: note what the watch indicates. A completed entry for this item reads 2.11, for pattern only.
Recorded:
3.39
